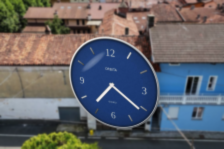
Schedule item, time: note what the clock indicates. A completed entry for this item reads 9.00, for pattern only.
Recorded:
7.21
